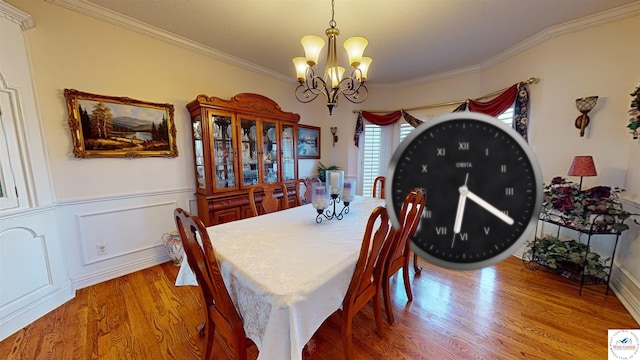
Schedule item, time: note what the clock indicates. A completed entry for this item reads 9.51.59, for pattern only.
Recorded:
6.20.32
